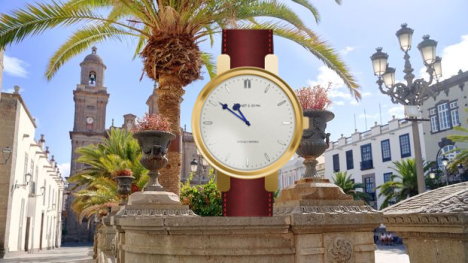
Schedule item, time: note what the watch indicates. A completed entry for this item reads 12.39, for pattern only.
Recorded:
10.51
